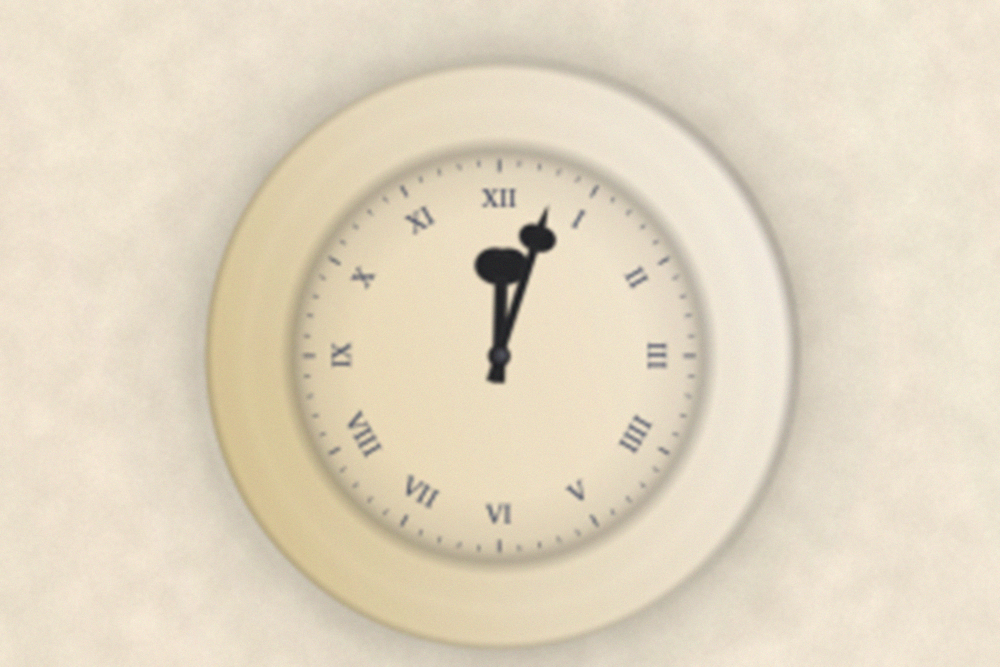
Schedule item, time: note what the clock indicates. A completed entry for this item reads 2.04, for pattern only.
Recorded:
12.03
